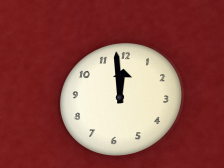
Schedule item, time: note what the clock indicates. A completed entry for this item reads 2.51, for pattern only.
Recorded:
11.58
